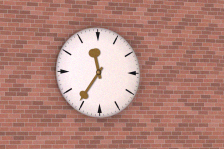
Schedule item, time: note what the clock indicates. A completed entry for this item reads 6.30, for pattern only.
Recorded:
11.36
